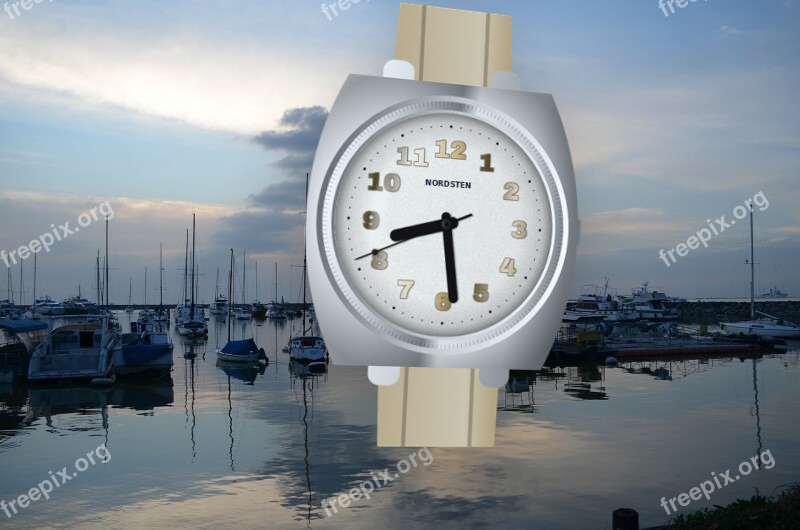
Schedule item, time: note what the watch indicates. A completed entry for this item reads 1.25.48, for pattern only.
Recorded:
8.28.41
